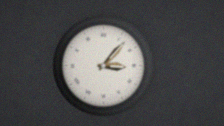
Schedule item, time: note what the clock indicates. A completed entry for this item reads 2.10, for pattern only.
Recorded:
3.07
